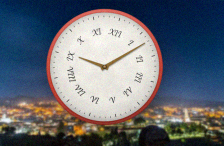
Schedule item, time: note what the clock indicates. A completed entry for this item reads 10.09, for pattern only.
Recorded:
9.07
